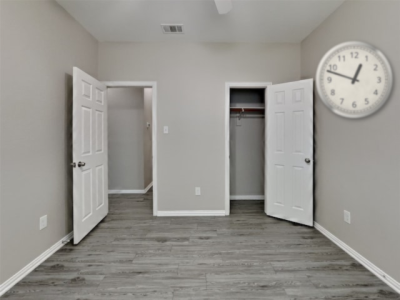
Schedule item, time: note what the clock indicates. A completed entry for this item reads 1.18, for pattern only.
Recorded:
12.48
